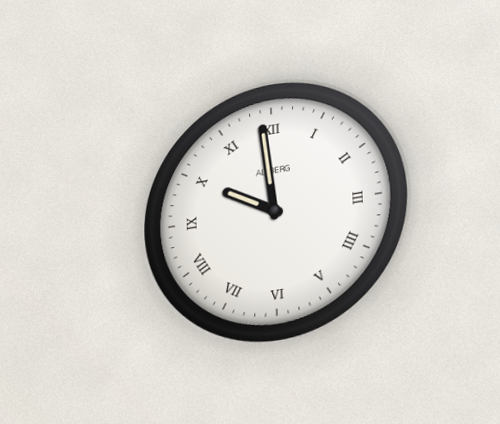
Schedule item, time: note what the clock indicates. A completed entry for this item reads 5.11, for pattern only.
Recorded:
9.59
